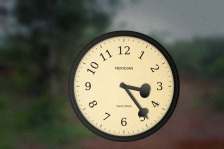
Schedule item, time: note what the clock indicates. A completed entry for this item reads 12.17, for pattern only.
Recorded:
3.24
